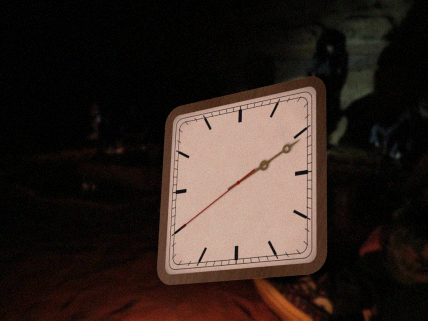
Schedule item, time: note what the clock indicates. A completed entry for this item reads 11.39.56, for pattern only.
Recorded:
2.10.40
